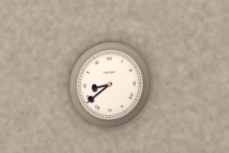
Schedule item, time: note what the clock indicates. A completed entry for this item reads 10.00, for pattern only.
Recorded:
8.39
